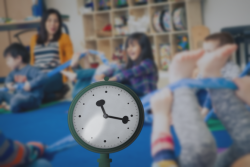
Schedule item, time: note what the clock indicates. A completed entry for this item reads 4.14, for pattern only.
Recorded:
11.17
